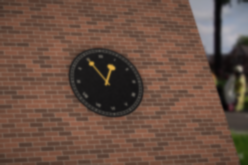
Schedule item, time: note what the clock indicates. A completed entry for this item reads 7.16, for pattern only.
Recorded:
12.55
